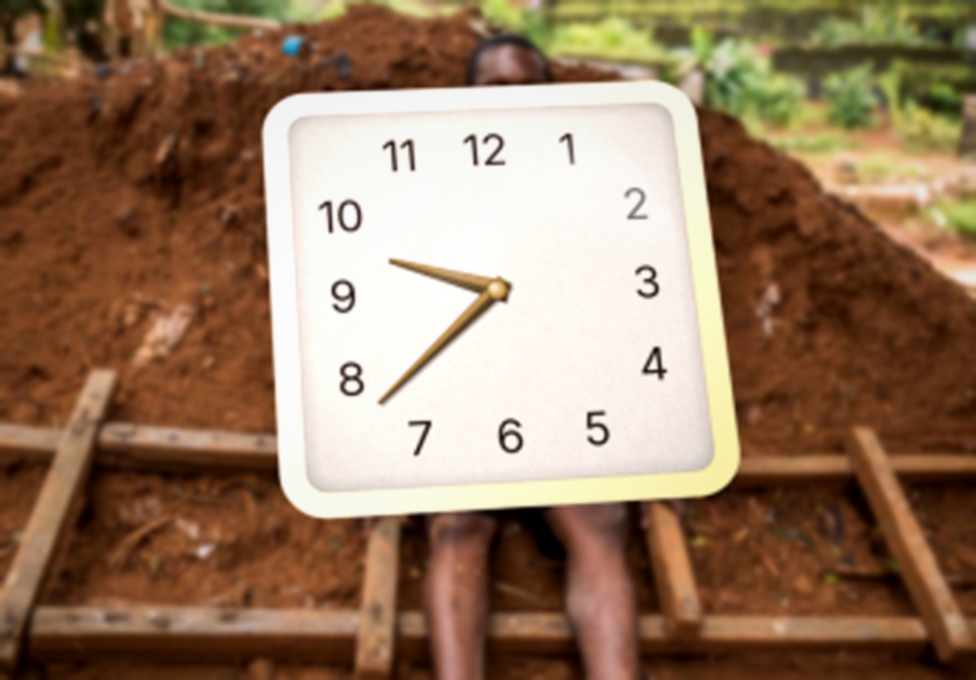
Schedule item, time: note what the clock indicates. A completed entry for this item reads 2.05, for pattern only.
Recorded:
9.38
